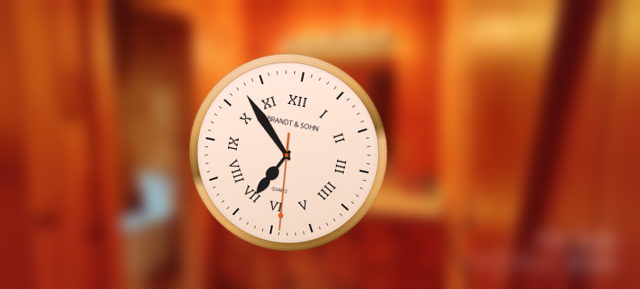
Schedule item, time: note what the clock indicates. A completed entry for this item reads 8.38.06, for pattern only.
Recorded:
6.52.29
